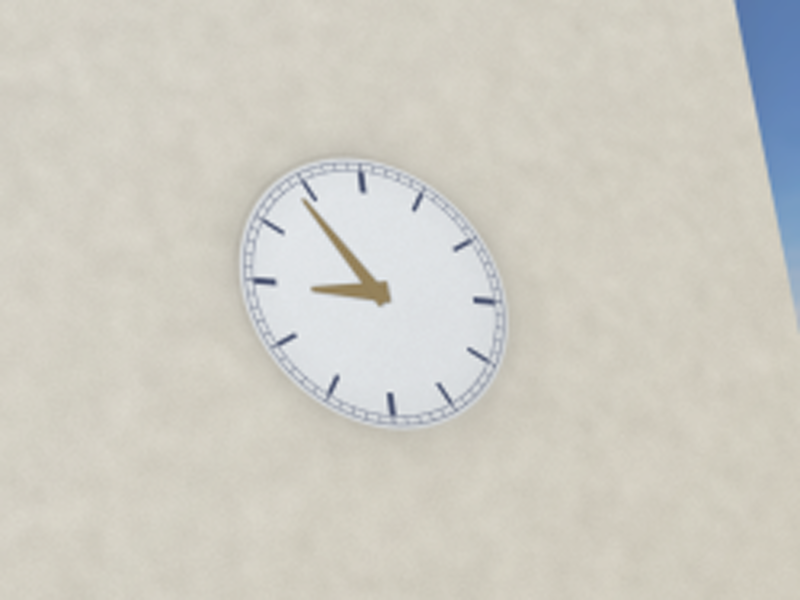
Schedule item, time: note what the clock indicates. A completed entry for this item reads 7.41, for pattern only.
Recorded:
8.54
